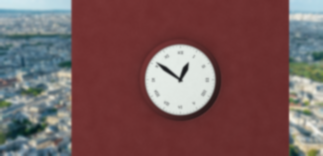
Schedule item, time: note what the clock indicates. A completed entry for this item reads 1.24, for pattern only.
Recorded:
12.51
